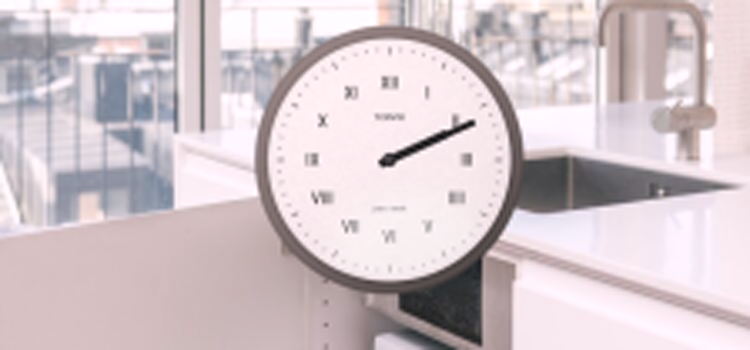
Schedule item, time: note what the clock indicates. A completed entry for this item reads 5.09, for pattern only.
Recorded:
2.11
